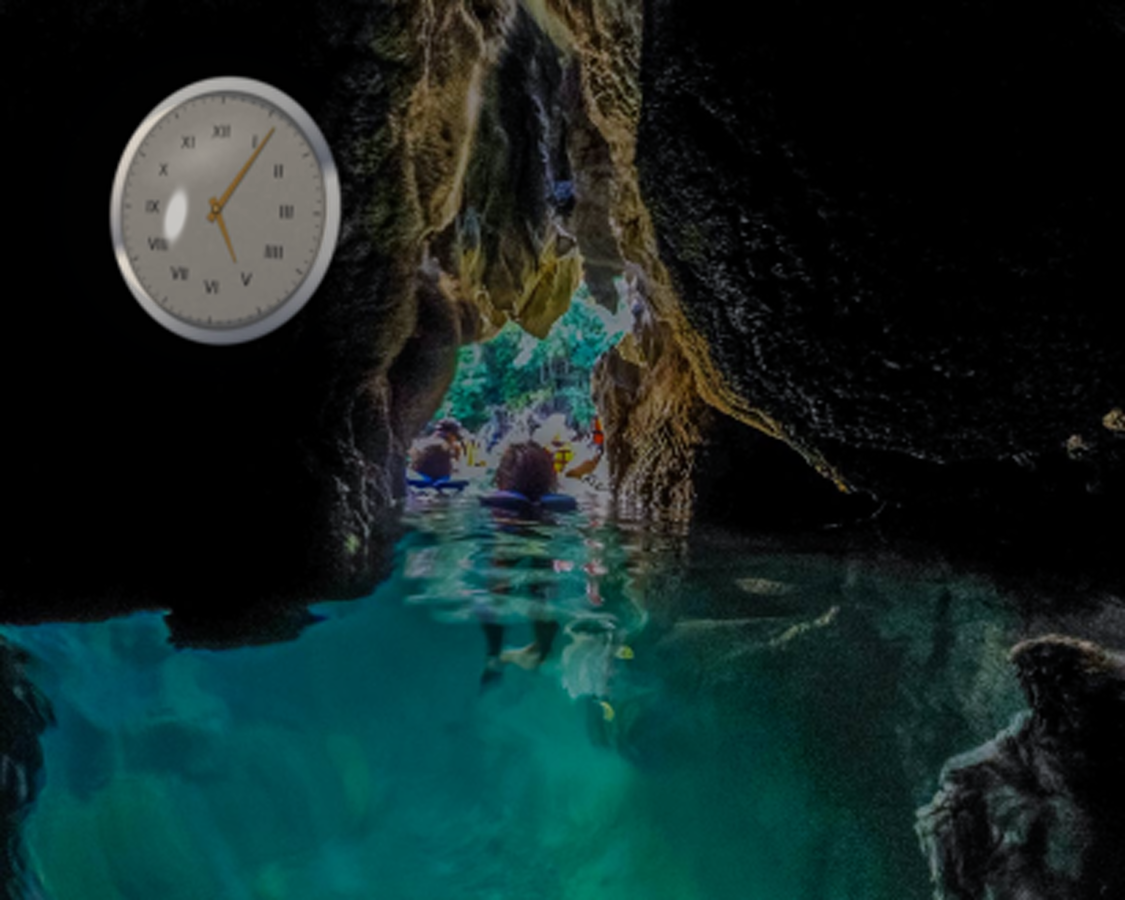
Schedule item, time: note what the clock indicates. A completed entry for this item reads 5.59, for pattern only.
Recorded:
5.06
